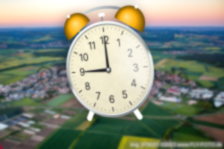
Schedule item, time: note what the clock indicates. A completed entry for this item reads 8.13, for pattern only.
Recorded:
9.00
